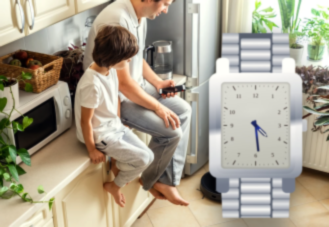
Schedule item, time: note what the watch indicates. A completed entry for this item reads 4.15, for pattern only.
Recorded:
4.29
